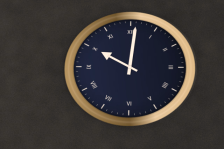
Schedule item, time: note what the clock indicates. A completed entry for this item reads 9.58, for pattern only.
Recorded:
10.01
